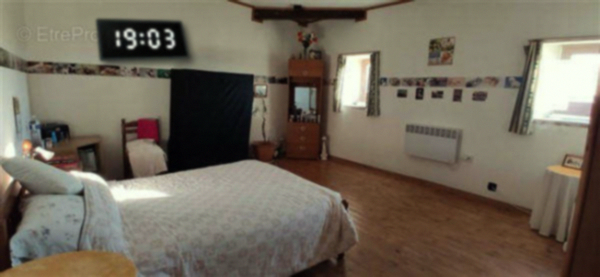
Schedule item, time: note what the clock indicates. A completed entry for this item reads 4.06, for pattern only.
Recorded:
19.03
